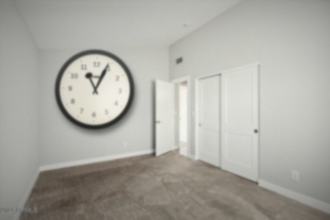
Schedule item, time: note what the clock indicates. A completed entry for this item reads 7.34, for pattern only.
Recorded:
11.04
